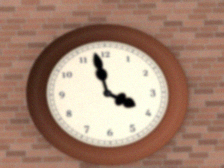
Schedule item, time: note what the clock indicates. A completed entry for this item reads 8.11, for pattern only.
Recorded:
3.58
